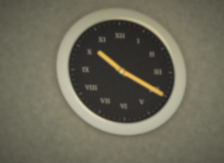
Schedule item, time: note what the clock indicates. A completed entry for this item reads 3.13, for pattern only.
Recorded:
10.20
